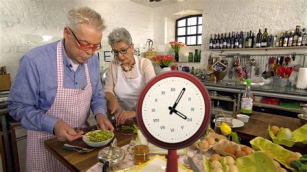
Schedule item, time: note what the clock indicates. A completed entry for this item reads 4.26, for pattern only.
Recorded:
4.05
